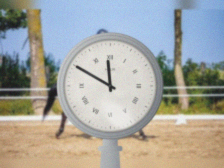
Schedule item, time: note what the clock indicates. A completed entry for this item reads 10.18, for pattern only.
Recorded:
11.50
